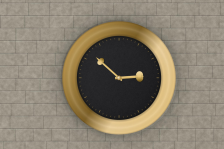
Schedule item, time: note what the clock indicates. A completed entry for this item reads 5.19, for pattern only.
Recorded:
2.52
